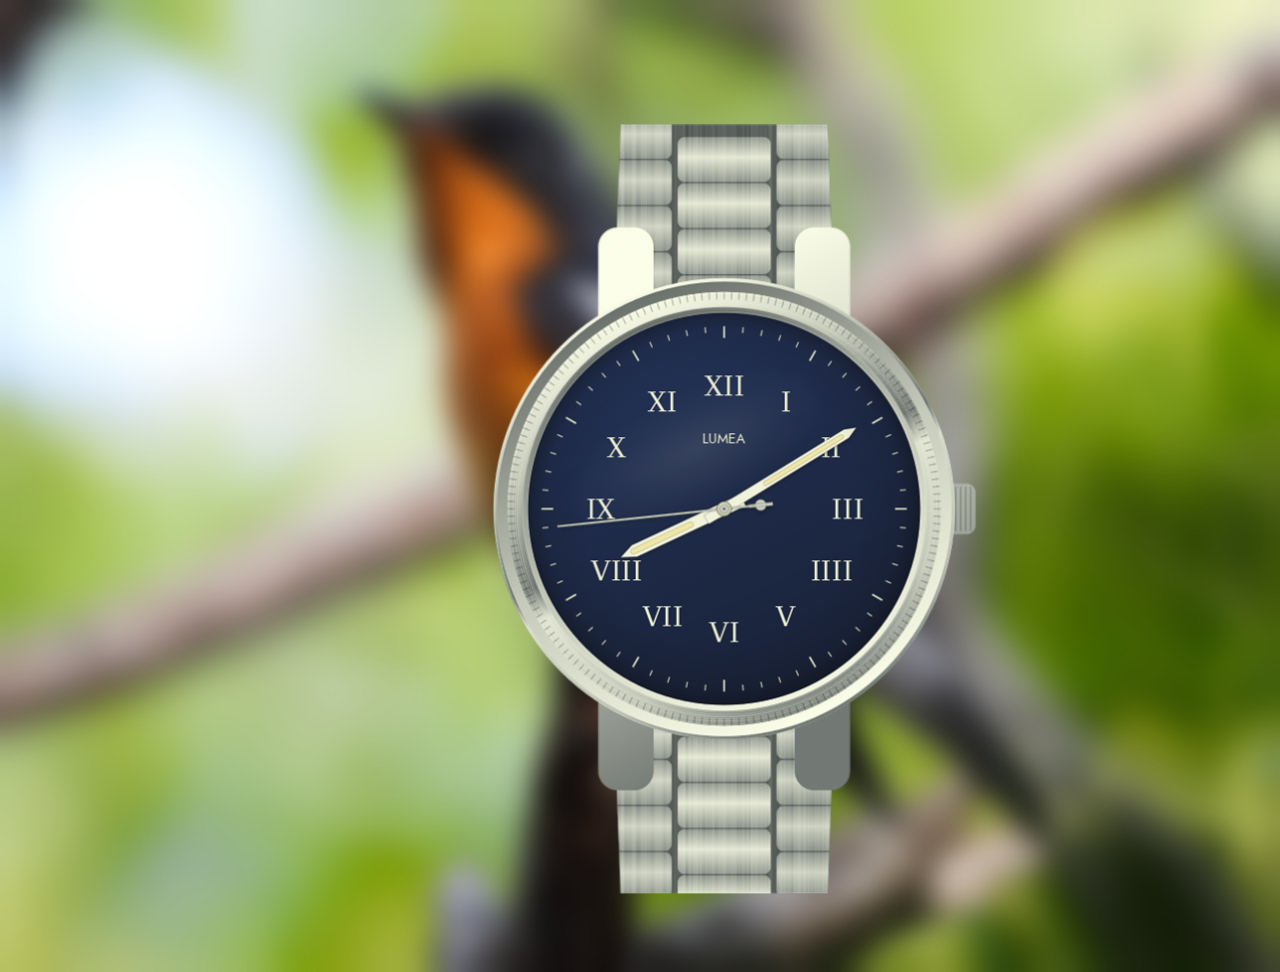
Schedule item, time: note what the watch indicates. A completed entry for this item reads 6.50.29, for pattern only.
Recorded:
8.09.44
